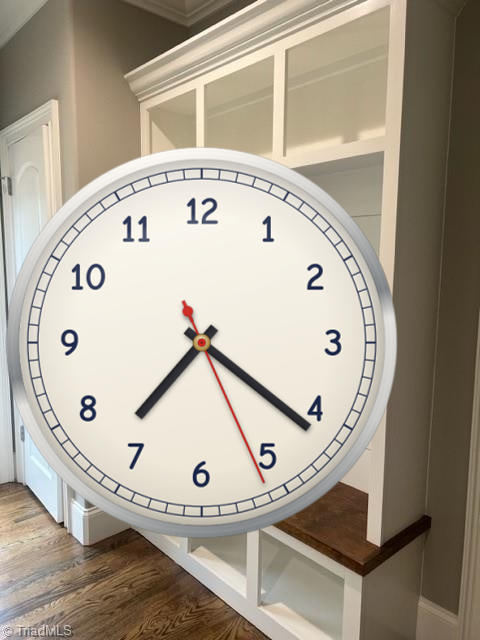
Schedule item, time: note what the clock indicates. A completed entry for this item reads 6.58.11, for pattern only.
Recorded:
7.21.26
